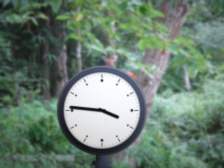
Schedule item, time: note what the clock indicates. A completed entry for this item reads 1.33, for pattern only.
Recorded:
3.46
